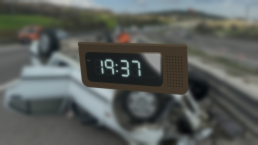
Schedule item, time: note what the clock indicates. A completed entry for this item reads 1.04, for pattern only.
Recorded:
19.37
